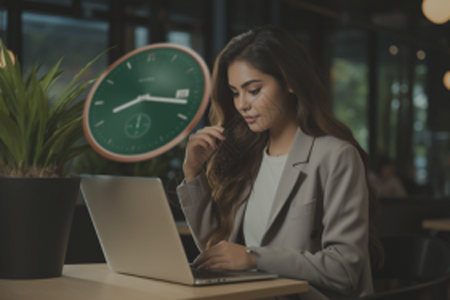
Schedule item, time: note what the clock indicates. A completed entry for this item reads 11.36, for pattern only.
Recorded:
8.17
